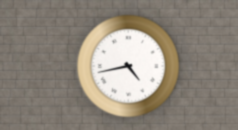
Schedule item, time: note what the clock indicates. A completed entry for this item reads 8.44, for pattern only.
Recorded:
4.43
